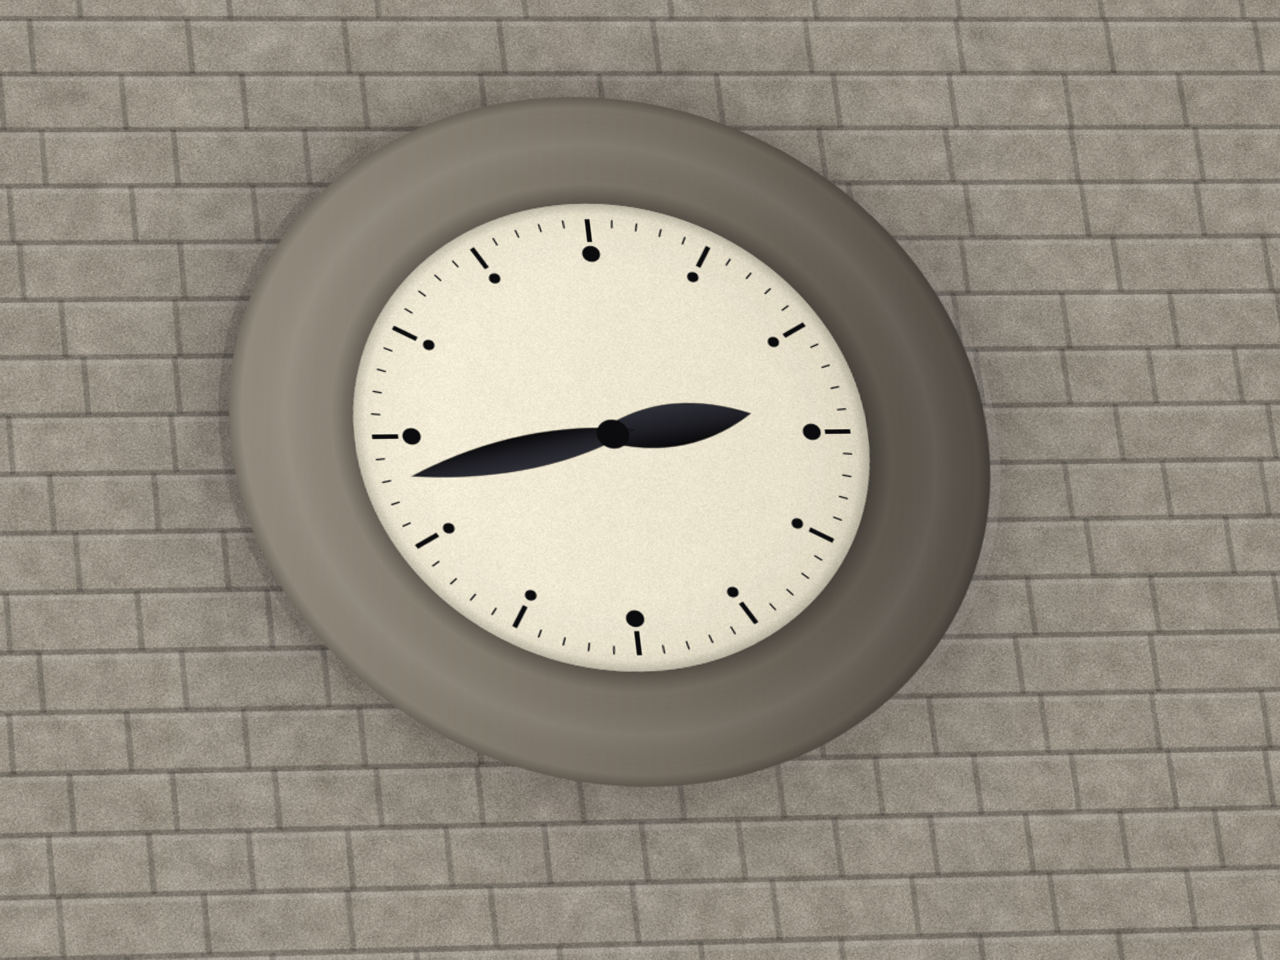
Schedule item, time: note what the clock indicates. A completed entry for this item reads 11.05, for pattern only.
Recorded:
2.43
